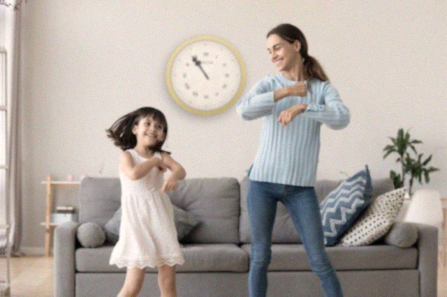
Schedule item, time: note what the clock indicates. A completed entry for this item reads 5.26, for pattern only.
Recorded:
10.54
